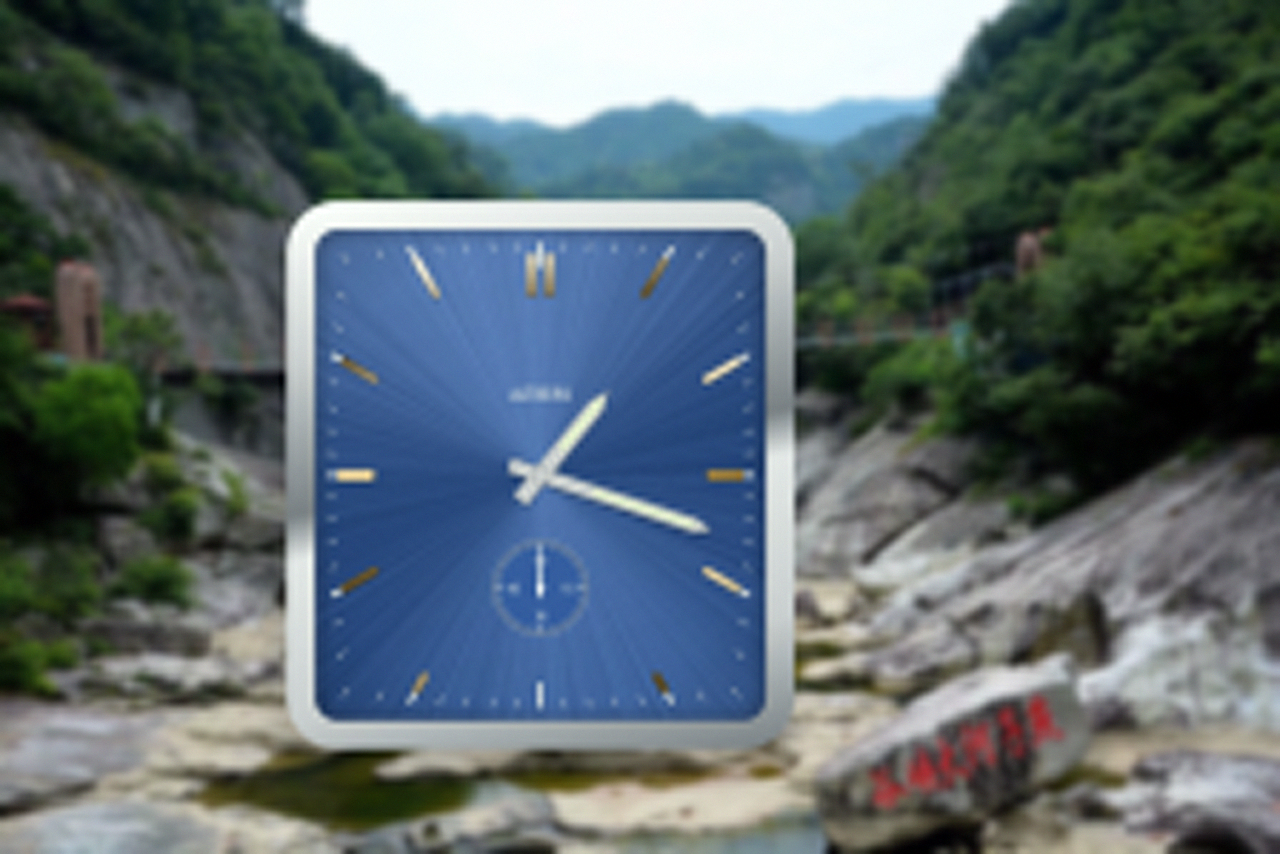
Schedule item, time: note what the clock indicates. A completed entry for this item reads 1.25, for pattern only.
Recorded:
1.18
